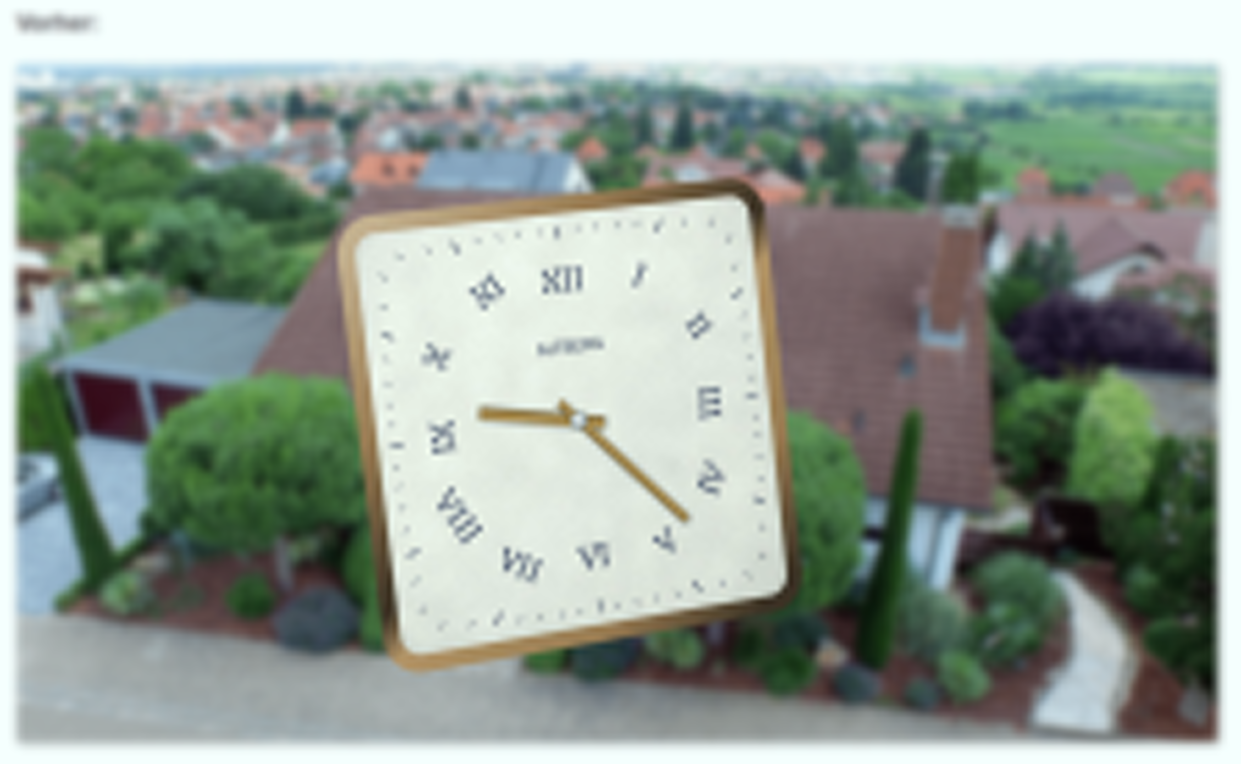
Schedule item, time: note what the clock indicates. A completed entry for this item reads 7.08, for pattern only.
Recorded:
9.23
